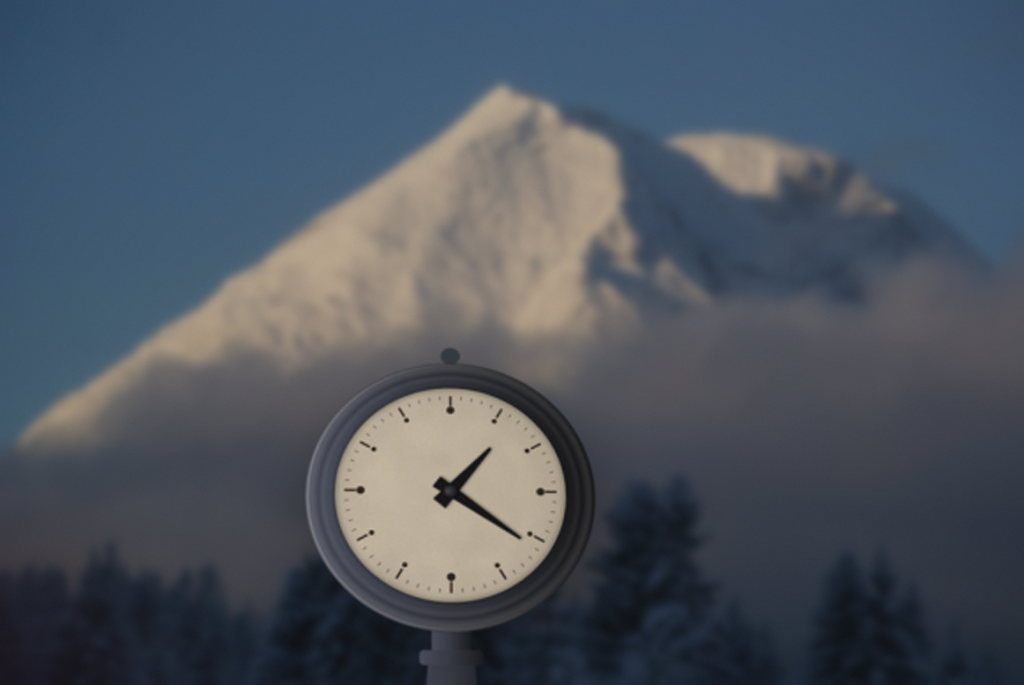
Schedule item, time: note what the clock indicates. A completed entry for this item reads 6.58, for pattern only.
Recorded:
1.21
